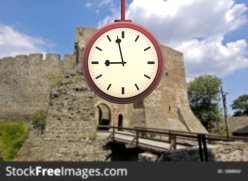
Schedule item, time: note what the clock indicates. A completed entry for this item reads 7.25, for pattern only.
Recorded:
8.58
